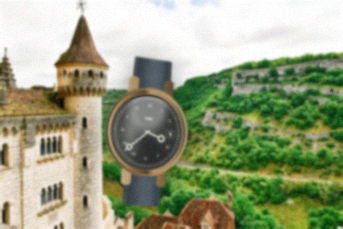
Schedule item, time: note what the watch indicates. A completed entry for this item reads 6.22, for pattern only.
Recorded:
3.38
